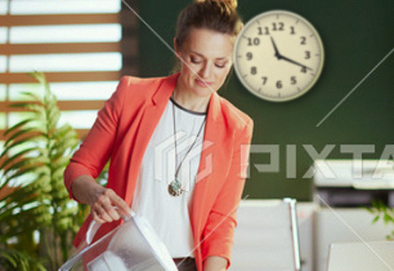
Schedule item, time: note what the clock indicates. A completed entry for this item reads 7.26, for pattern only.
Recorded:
11.19
